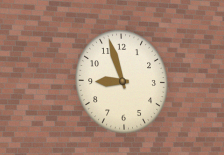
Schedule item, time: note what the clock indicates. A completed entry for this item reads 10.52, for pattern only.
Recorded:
8.57
